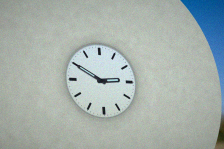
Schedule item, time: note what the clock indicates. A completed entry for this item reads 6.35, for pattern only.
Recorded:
2.50
